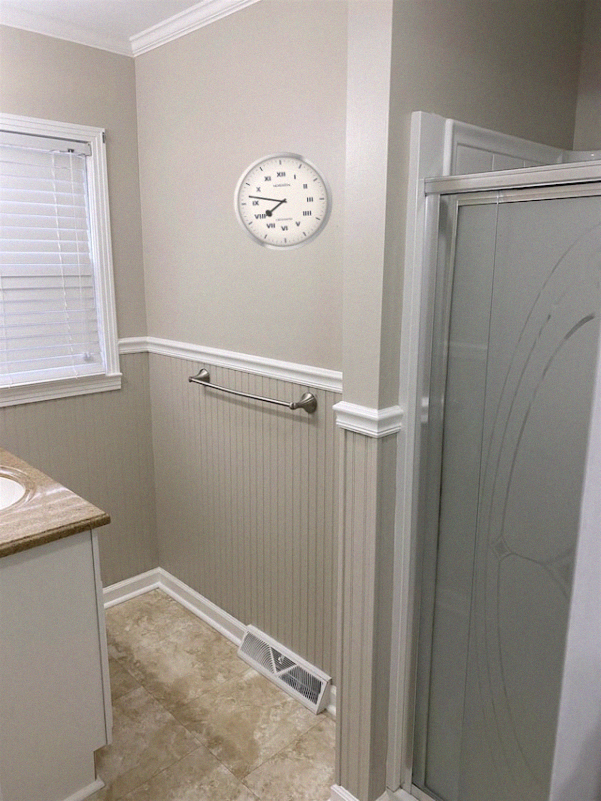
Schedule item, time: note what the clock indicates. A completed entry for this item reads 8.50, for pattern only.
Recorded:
7.47
